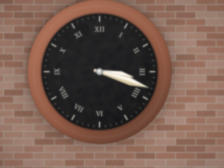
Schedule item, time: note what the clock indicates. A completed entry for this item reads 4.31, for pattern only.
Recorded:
3.18
